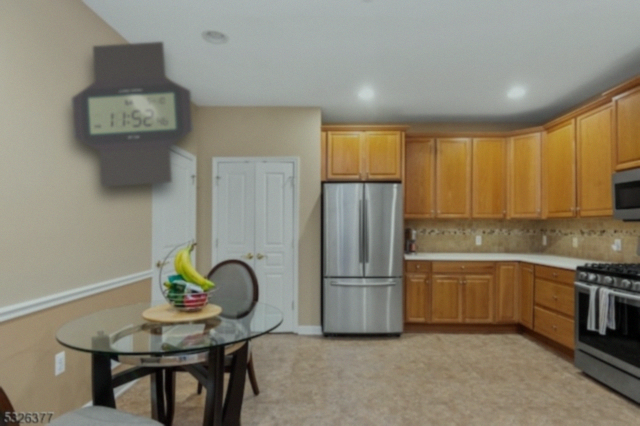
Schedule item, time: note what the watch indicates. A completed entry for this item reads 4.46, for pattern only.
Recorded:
11.52
